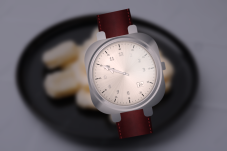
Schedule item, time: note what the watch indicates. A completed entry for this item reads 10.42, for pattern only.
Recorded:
9.50
